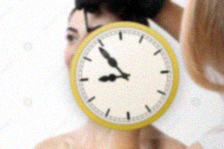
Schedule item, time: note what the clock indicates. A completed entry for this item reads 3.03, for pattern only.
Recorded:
8.54
